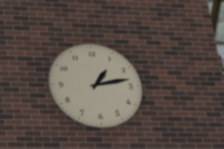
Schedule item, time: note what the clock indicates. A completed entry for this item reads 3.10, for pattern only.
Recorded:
1.13
